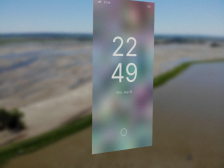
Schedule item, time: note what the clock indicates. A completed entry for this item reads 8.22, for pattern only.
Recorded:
22.49
